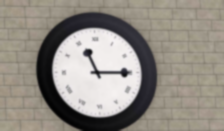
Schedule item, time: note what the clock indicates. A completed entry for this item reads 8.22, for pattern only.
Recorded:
11.15
